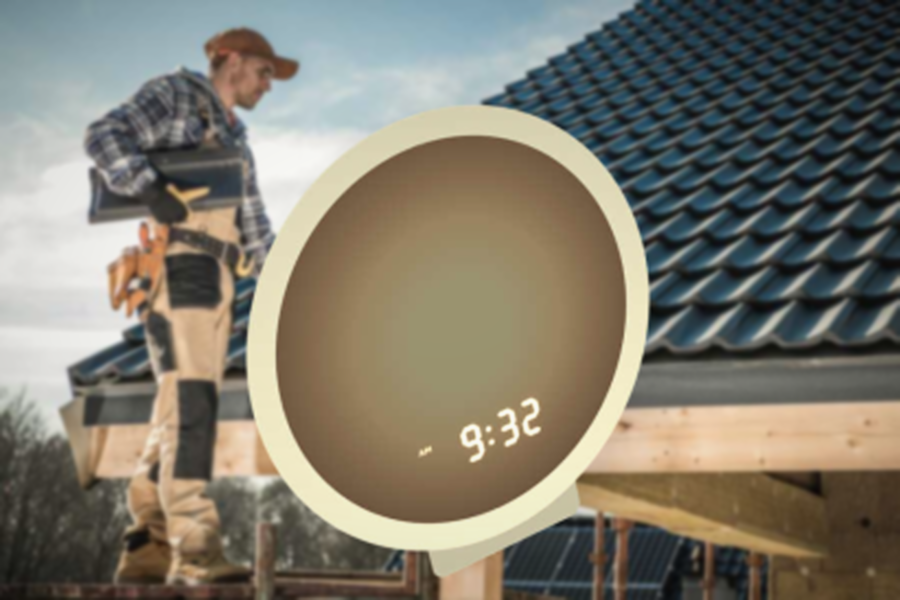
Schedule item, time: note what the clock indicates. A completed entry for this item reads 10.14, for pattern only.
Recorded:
9.32
